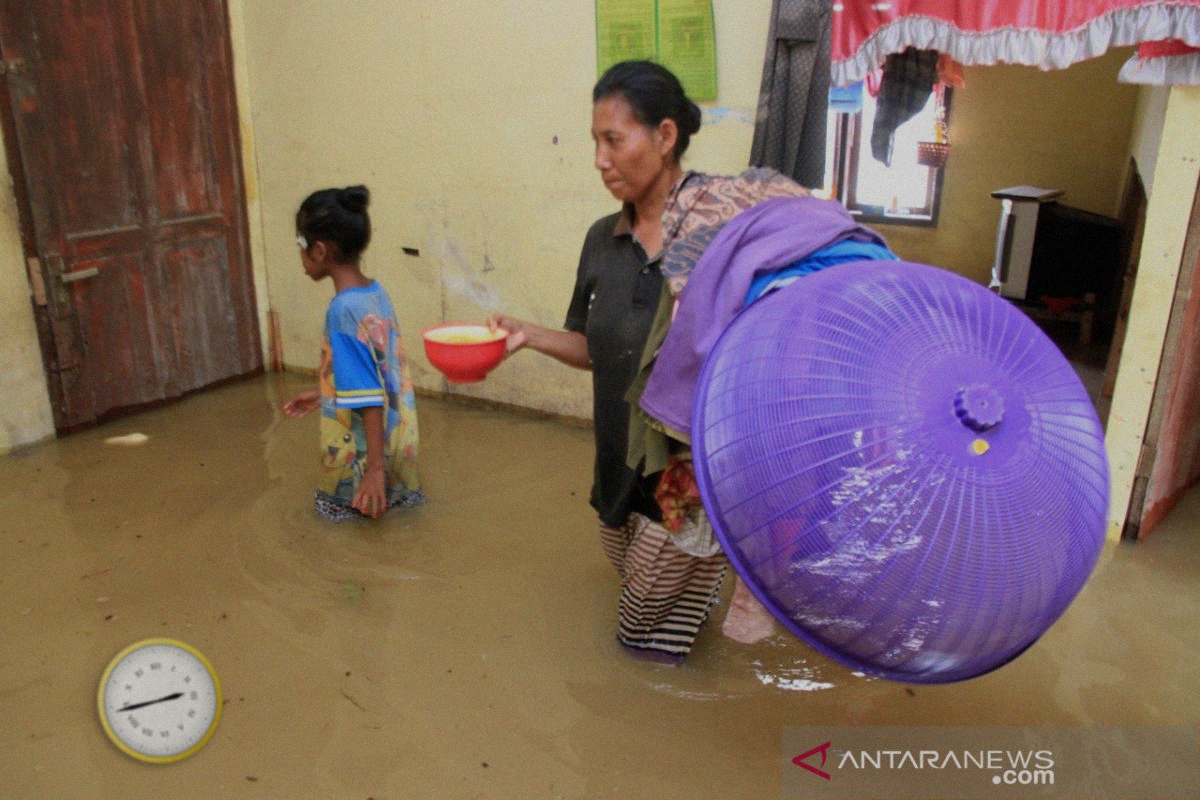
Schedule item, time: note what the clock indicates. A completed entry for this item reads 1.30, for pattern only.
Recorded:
2.44
